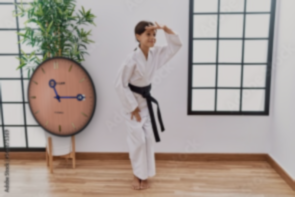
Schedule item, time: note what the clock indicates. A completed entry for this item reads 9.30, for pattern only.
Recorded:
11.15
